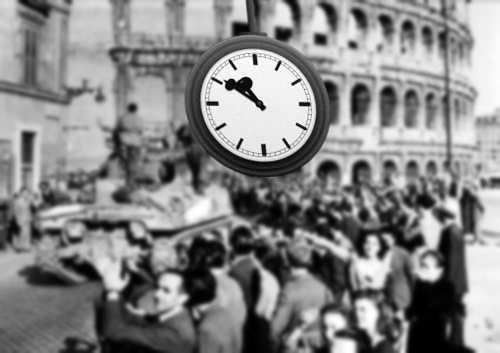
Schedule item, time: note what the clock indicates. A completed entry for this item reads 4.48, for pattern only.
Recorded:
10.51
